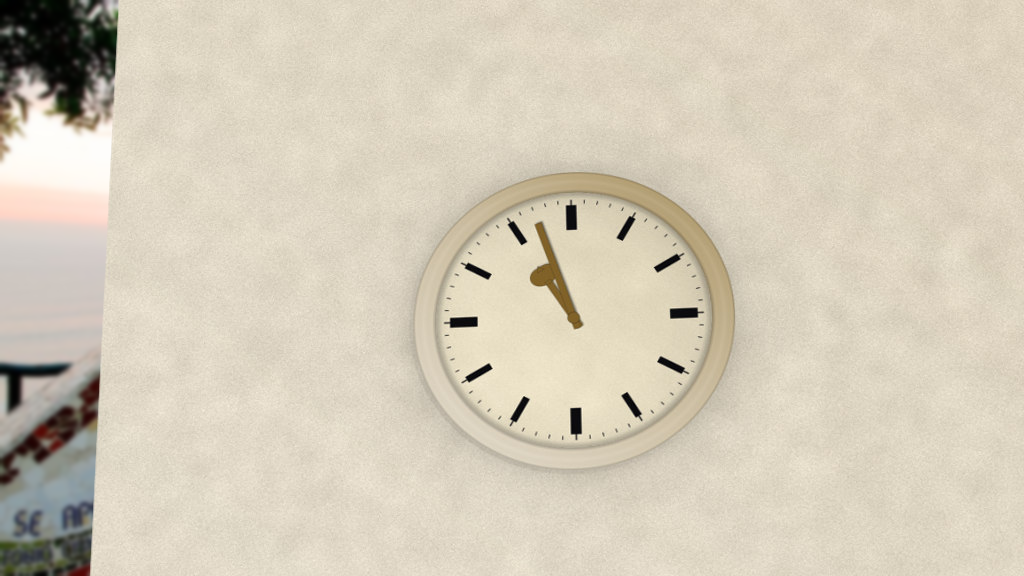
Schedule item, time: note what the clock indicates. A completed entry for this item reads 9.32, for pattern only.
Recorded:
10.57
